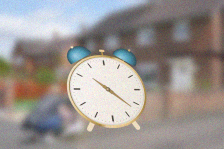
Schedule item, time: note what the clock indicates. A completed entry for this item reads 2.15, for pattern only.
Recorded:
10.22
